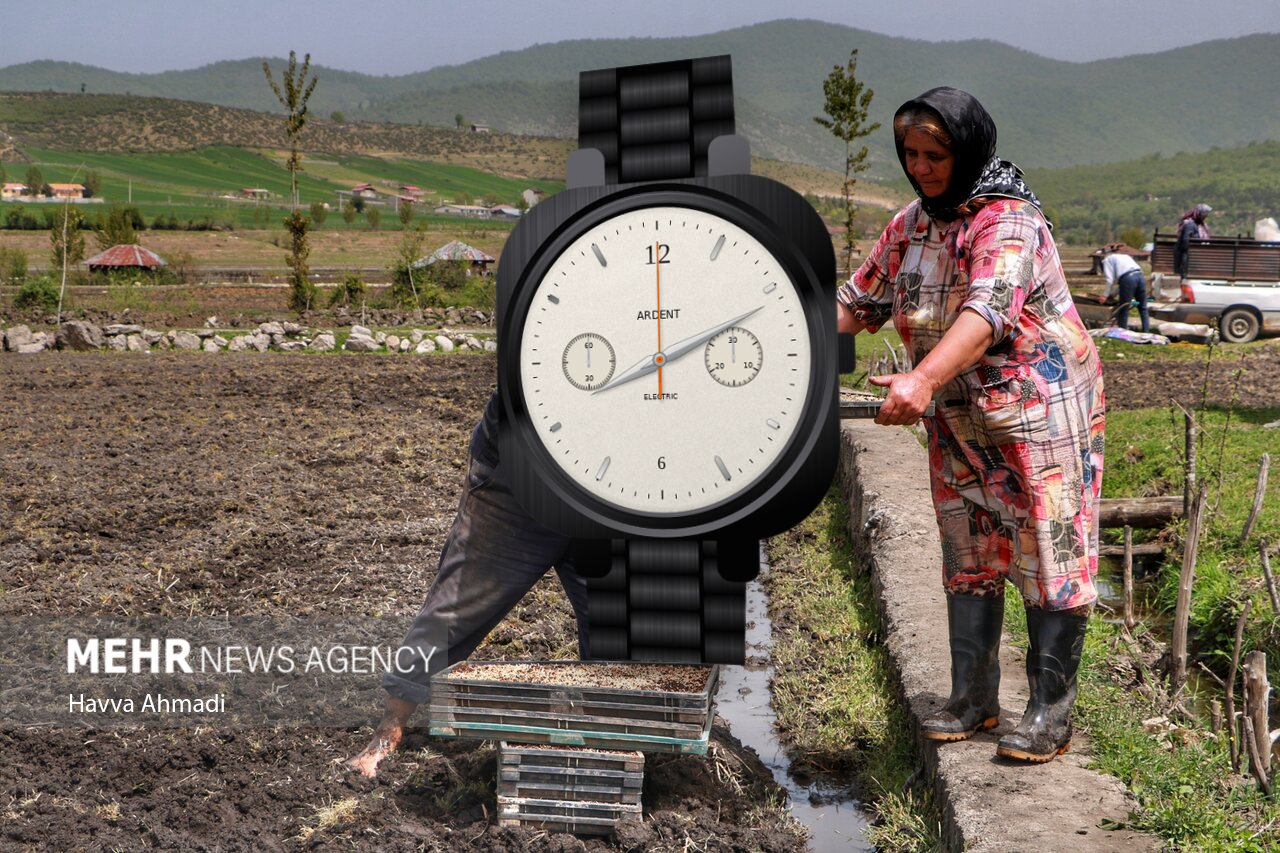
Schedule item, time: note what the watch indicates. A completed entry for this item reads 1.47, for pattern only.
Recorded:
8.11
